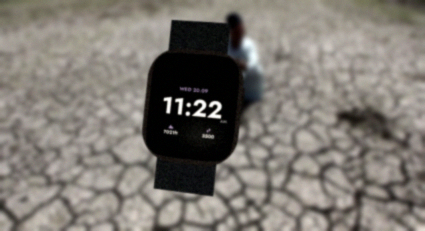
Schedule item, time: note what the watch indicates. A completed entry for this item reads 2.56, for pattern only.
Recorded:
11.22
